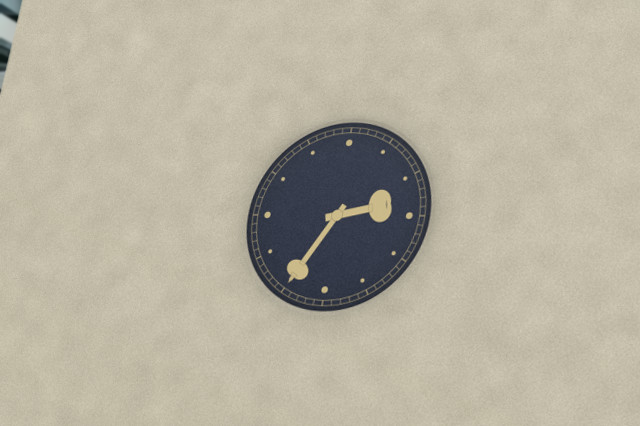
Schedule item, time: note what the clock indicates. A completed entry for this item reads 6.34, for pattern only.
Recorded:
2.35
